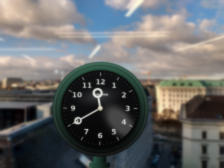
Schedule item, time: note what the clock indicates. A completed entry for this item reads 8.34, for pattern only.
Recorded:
11.40
